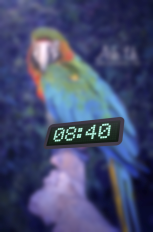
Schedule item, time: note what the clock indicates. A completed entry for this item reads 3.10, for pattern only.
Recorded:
8.40
